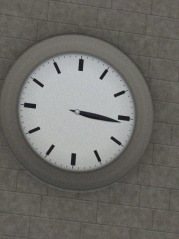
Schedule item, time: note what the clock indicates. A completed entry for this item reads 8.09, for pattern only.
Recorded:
3.16
